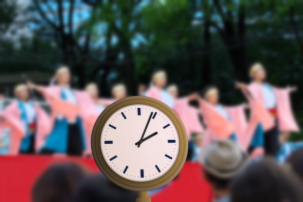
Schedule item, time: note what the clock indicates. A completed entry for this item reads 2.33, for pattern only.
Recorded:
2.04
